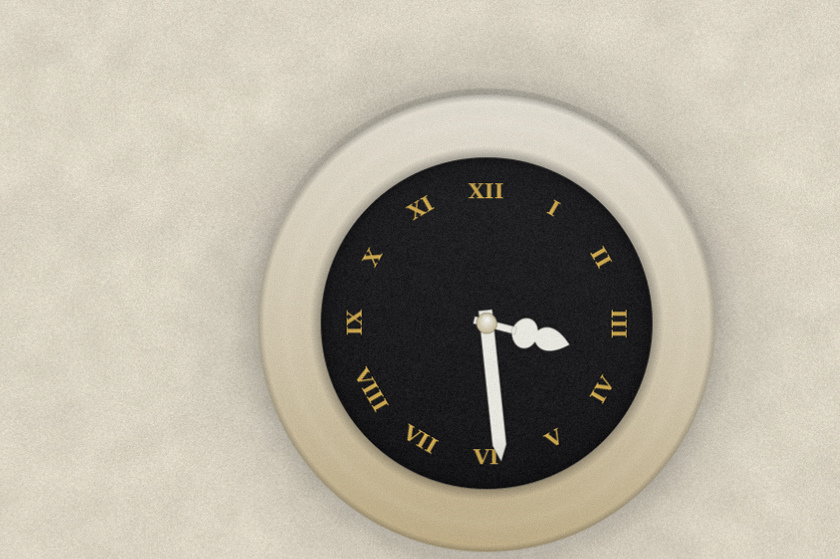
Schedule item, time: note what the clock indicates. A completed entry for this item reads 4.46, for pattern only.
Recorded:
3.29
